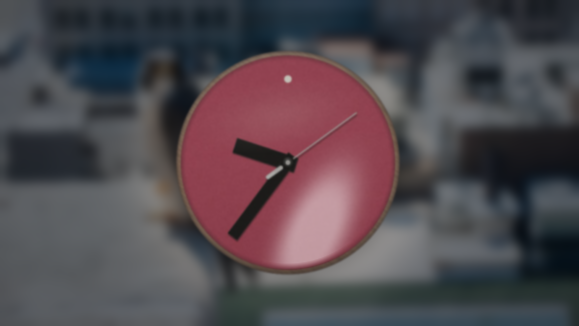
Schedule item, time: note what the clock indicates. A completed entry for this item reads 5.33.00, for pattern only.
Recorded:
9.36.09
